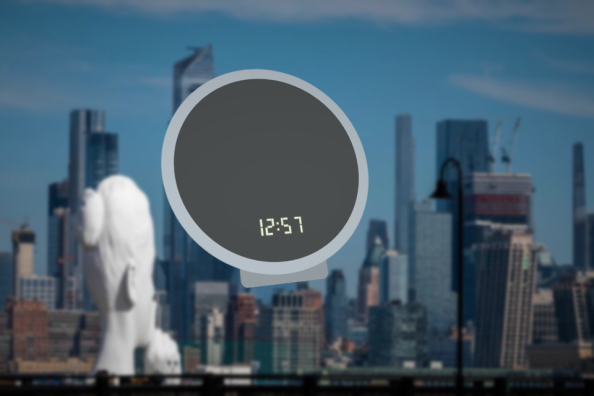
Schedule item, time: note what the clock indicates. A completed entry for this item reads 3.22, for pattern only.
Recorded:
12.57
